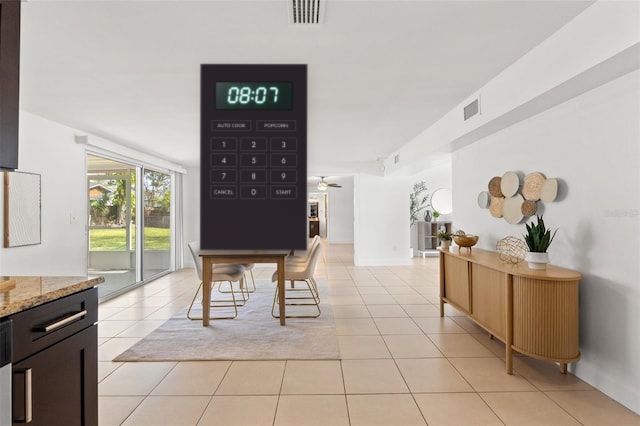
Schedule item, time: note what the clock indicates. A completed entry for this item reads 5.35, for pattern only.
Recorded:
8.07
